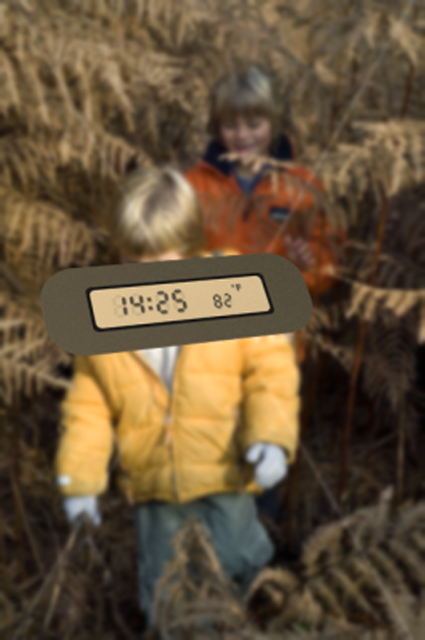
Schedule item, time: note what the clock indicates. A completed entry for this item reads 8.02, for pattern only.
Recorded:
14.25
